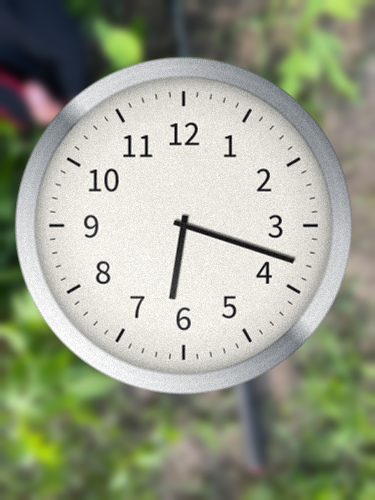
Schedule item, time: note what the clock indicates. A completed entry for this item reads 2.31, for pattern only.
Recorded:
6.18
